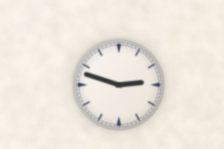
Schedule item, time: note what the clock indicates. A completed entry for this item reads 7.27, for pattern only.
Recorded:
2.48
